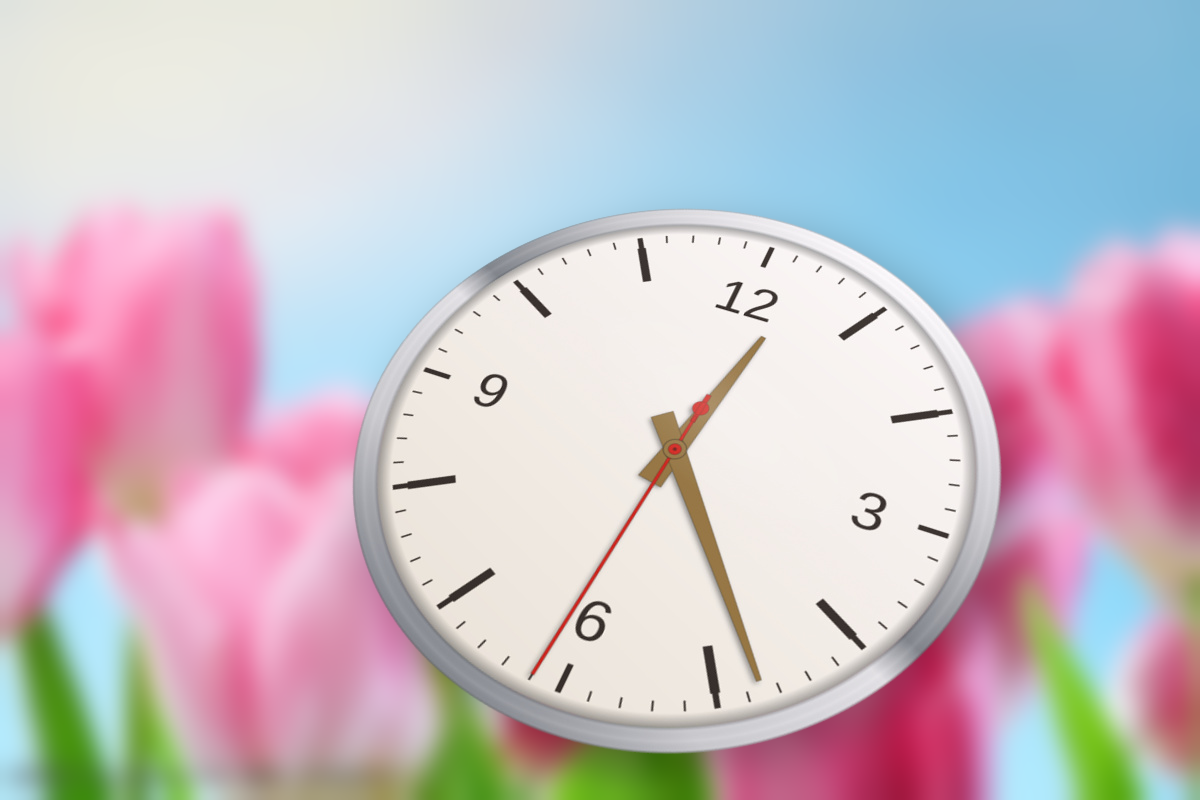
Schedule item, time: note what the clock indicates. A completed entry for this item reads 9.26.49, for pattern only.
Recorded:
12.23.31
